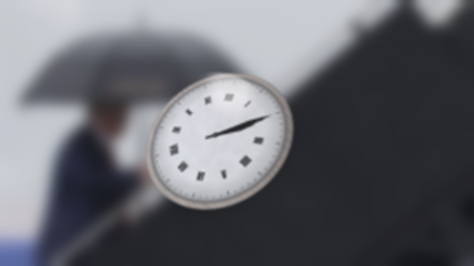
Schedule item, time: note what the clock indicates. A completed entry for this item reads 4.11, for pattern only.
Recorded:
2.10
